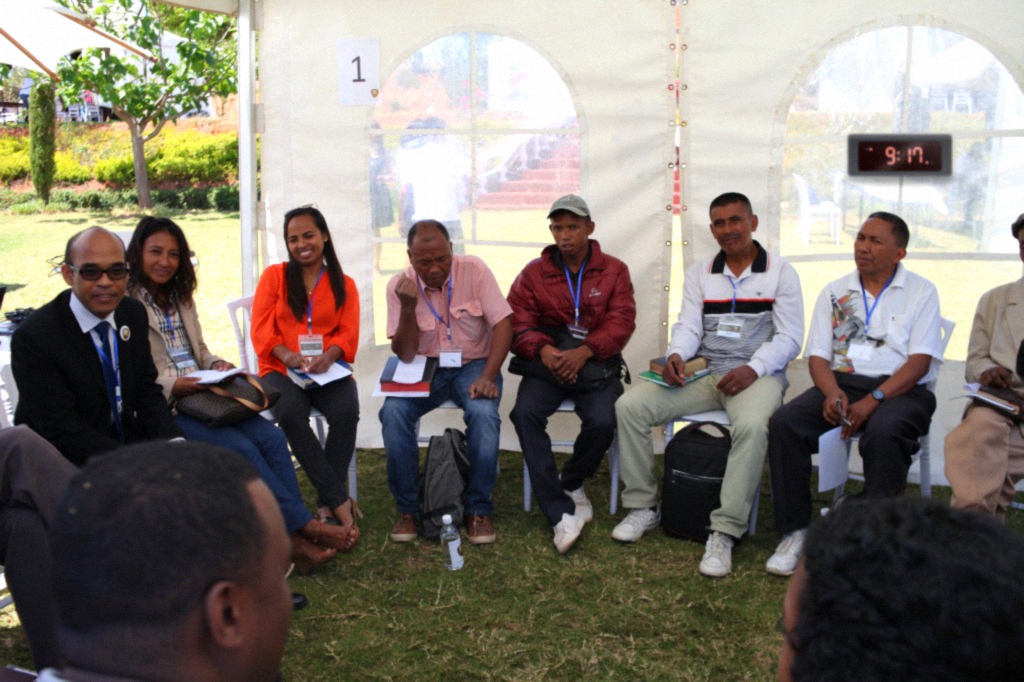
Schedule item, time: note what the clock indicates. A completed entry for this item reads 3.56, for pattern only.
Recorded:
9.17
